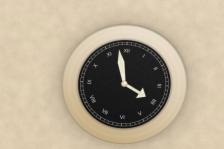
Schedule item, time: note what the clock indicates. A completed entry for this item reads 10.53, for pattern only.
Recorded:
3.58
